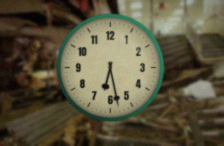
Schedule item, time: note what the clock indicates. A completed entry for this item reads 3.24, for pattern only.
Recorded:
6.28
